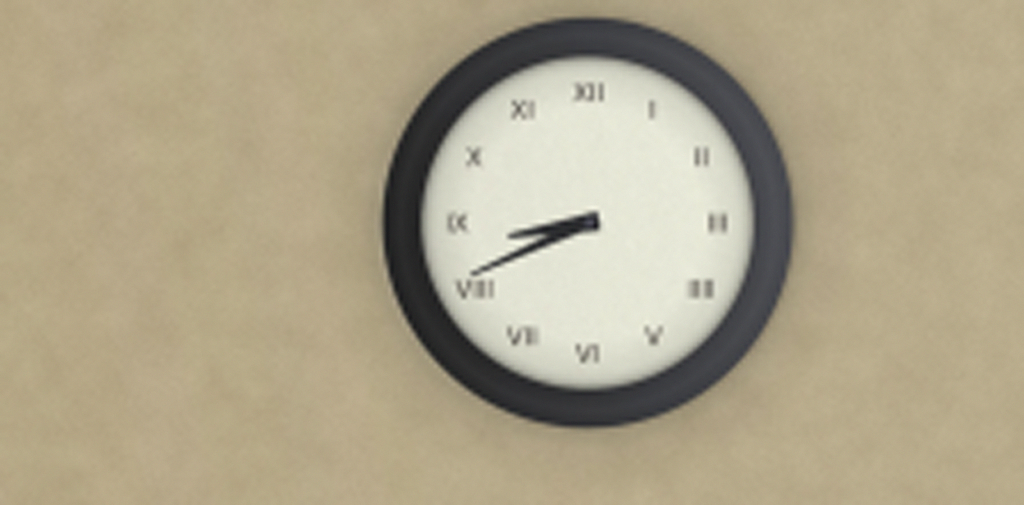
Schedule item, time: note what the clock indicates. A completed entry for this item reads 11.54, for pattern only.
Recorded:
8.41
